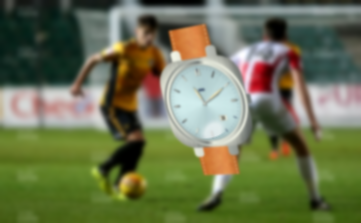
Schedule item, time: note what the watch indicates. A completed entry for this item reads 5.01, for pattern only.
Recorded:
11.10
